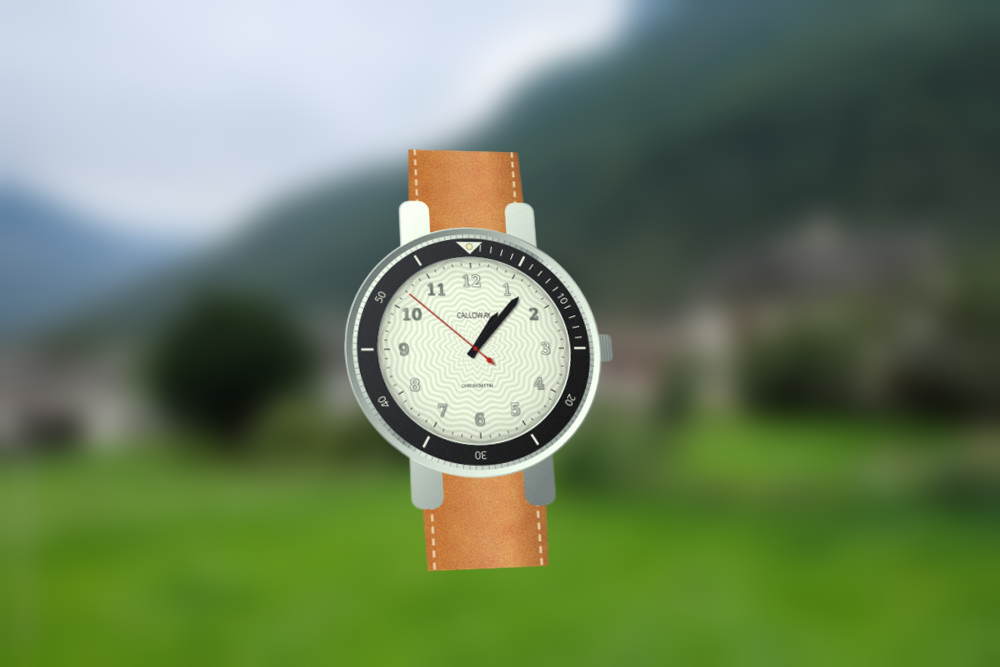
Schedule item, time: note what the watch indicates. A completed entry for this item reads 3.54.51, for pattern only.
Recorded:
1.06.52
